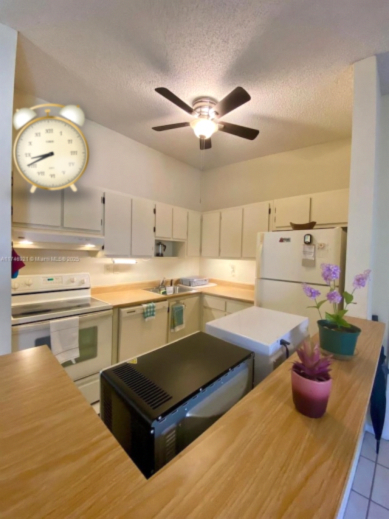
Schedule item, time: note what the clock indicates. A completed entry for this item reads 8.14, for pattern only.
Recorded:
8.41
